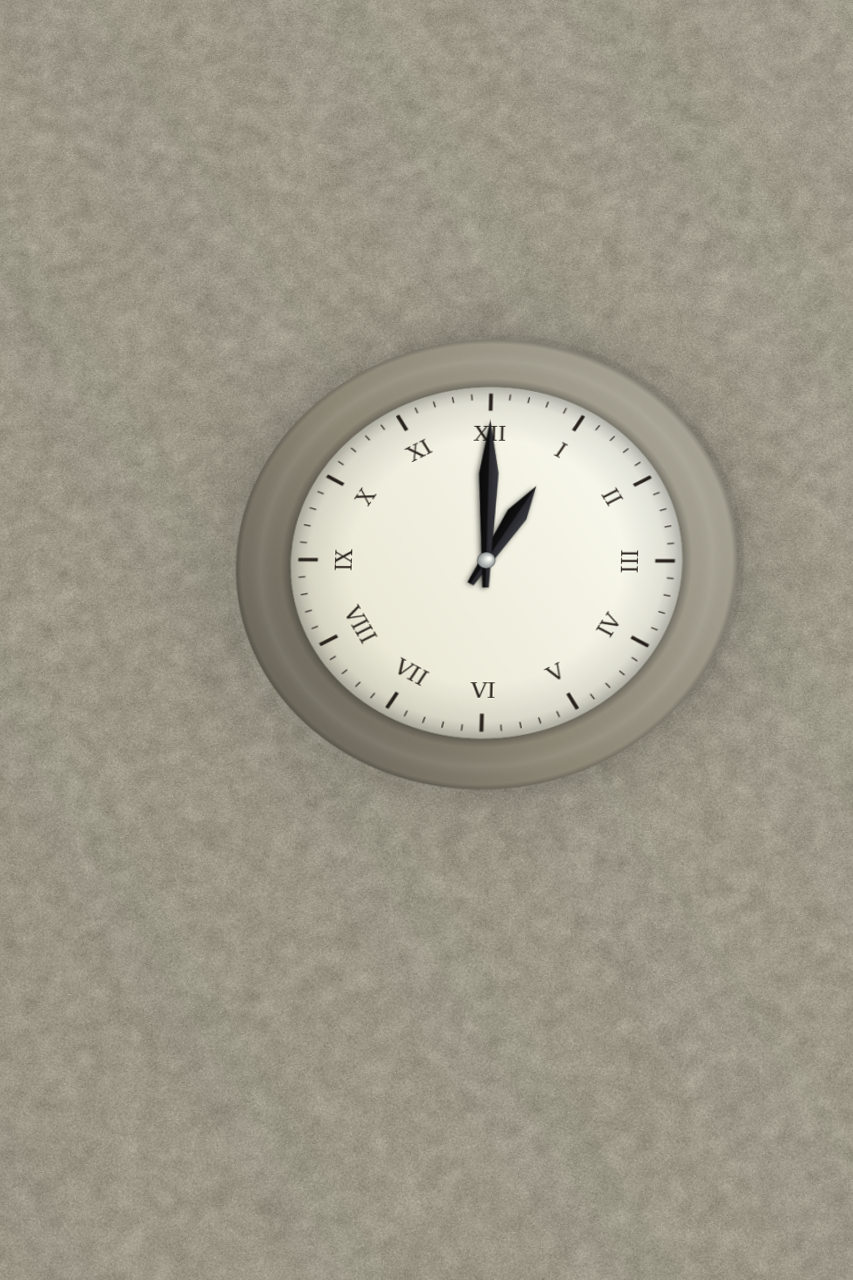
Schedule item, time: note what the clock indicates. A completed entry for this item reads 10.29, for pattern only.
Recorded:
1.00
